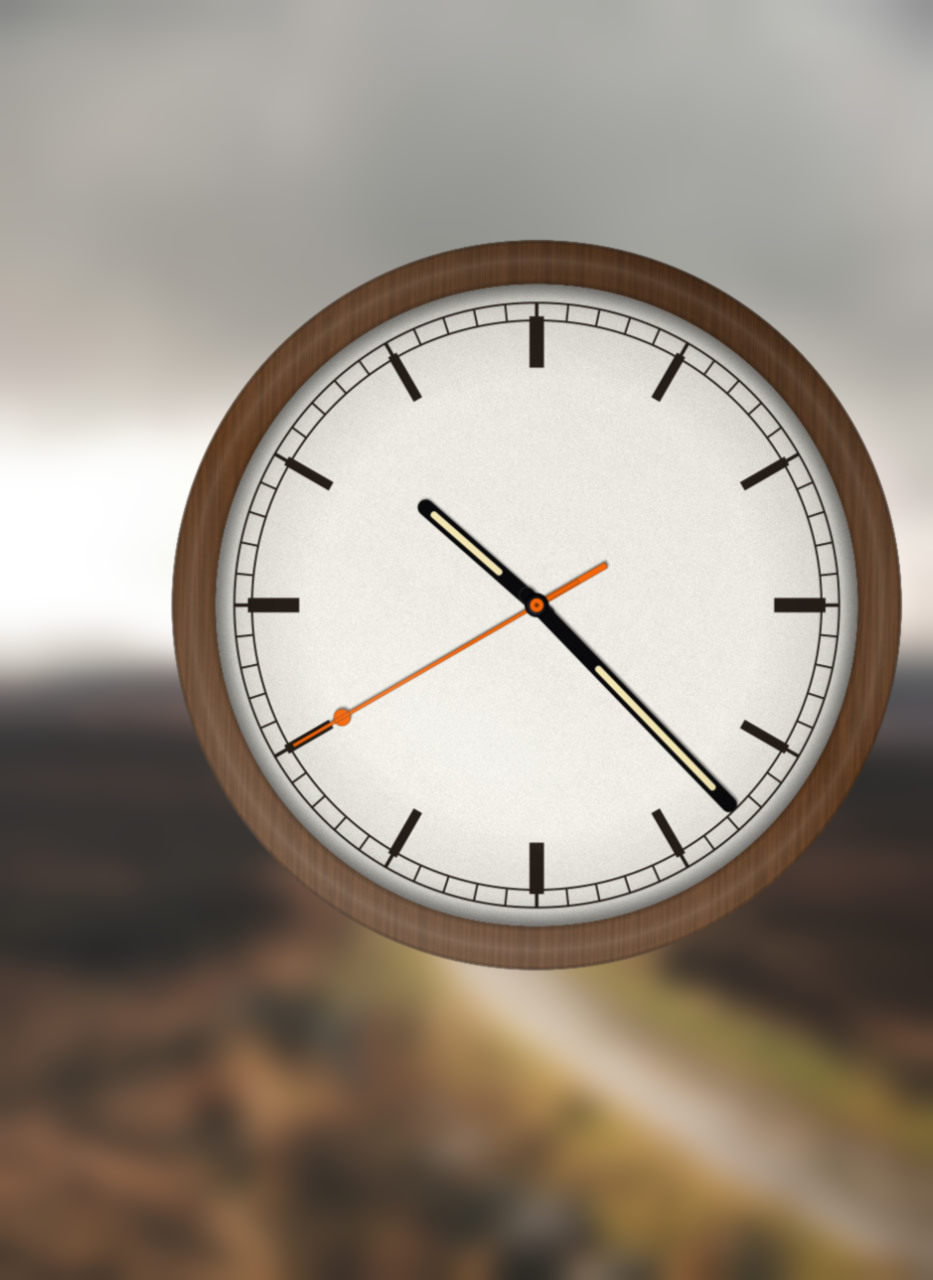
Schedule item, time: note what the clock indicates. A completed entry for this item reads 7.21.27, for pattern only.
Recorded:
10.22.40
